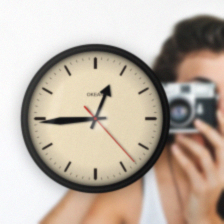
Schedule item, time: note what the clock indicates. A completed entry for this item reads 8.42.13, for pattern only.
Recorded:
12.44.23
